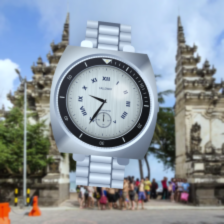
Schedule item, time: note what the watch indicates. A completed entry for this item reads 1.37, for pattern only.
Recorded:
9.35
